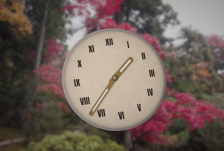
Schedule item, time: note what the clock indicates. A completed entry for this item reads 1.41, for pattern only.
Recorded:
1.37
